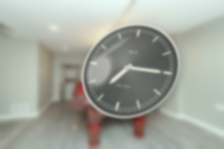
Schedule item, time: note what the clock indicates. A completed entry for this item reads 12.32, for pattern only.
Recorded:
7.15
